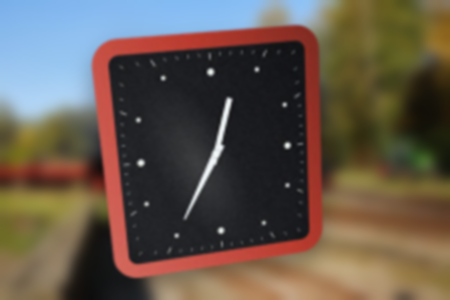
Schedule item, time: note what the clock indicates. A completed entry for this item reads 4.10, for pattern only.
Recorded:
12.35
